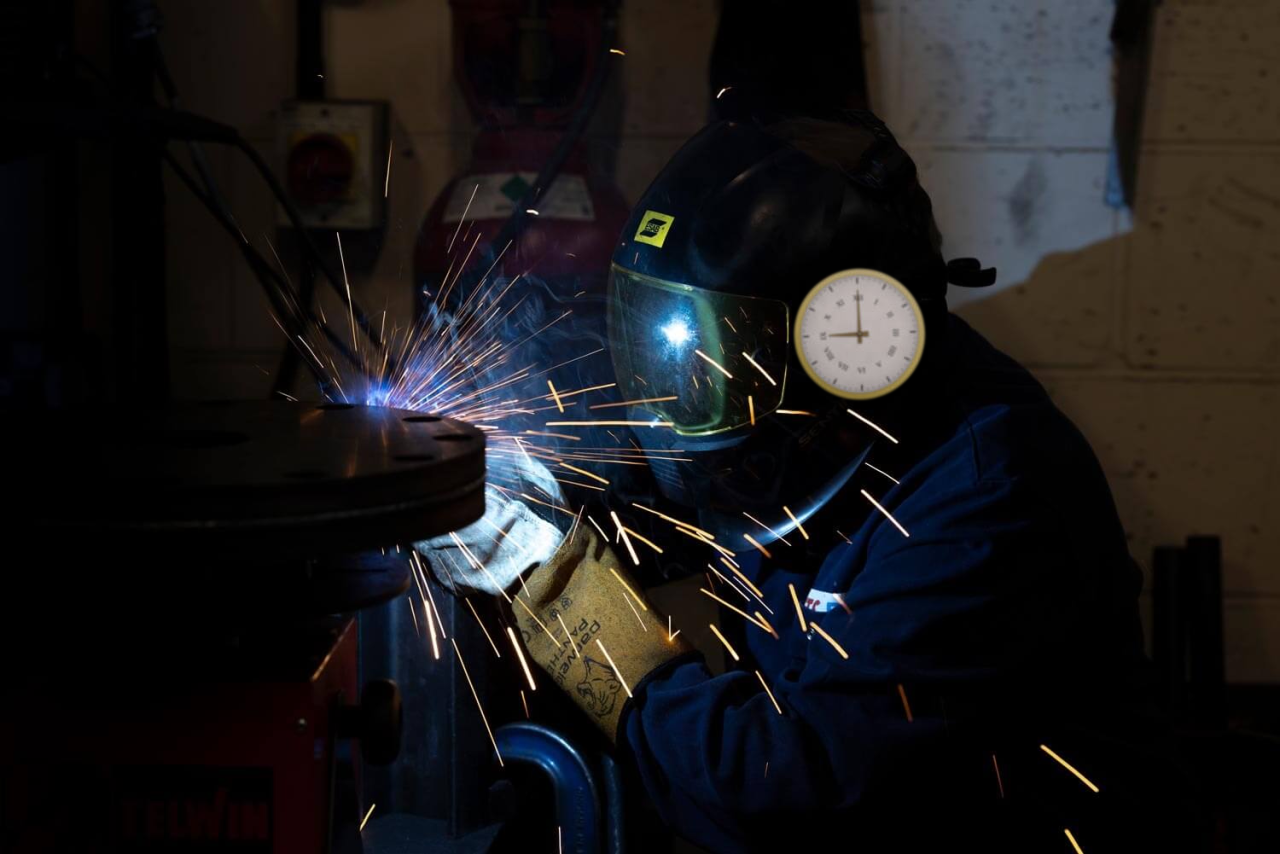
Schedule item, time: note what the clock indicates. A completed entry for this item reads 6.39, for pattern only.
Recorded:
9.00
